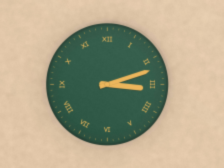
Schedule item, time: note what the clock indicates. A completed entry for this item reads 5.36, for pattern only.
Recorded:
3.12
